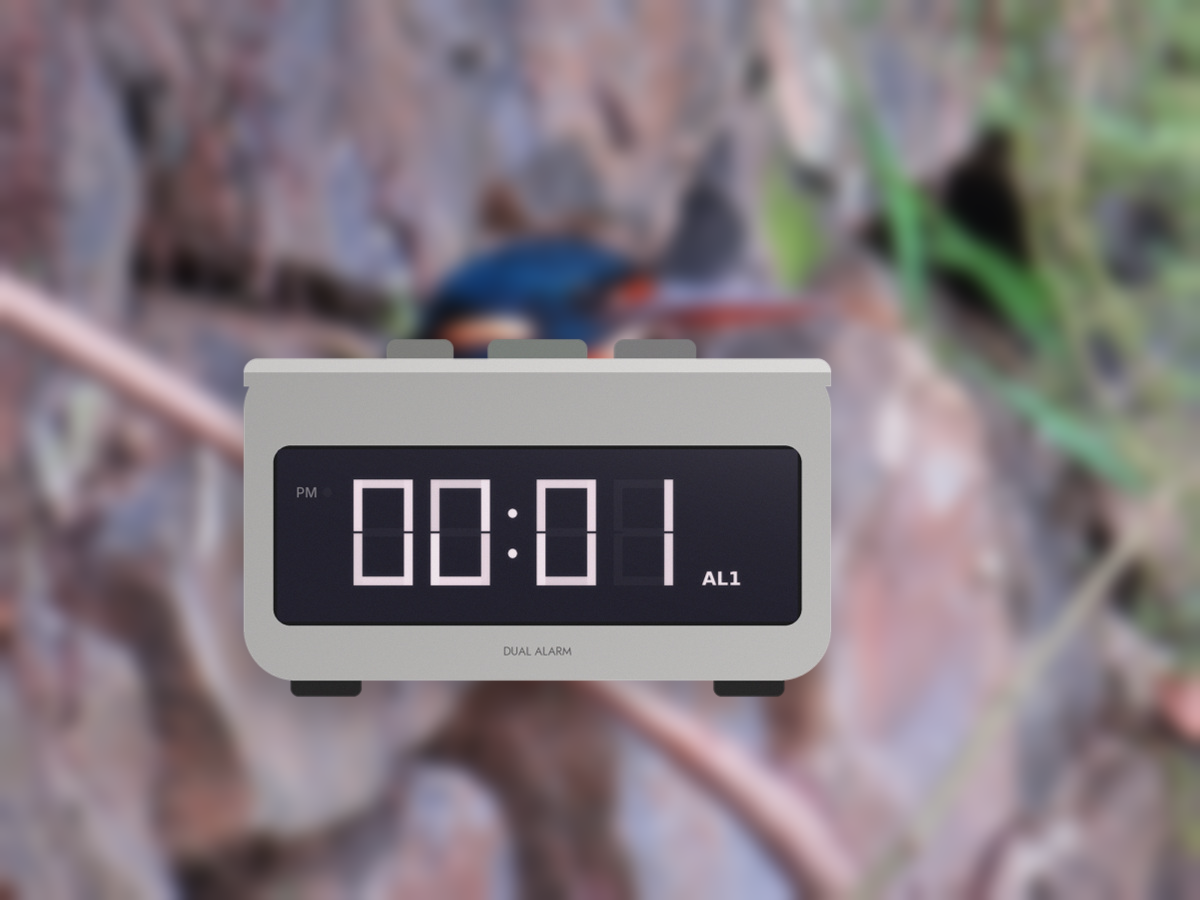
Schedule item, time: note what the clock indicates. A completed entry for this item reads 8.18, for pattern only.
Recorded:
0.01
